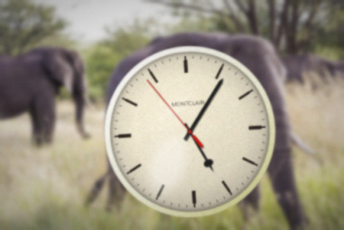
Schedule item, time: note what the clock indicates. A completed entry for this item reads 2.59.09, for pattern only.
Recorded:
5.05.54
